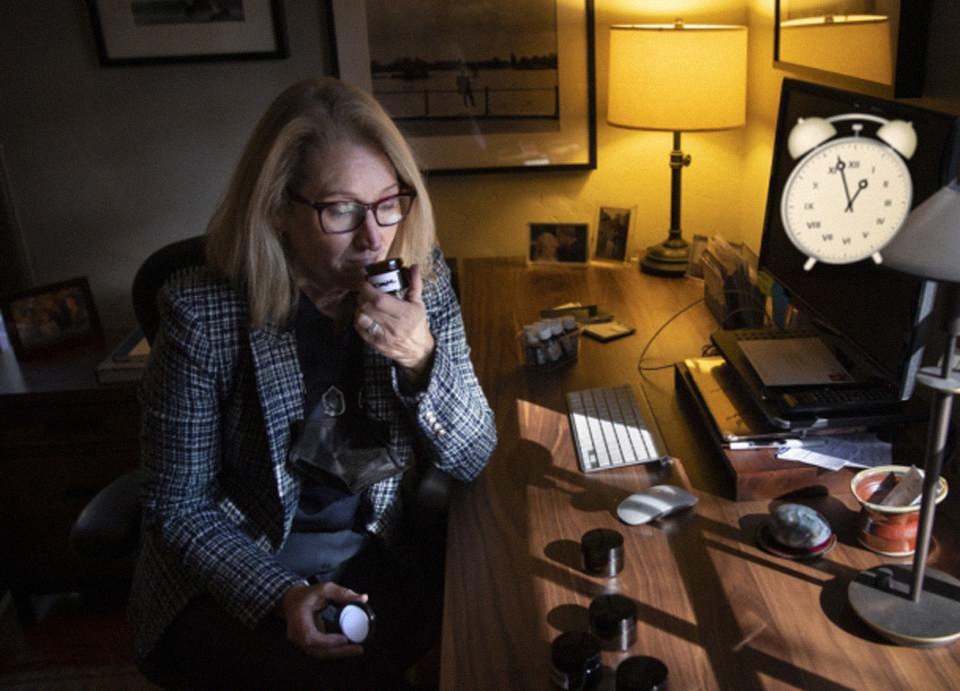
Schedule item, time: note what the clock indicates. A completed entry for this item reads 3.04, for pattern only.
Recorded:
12.57
